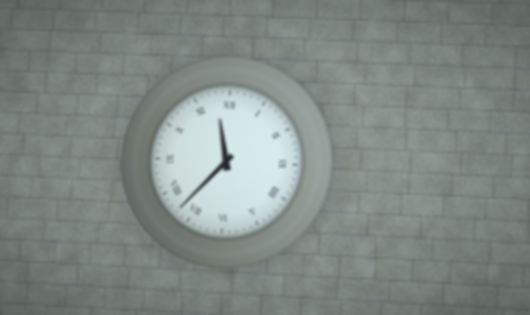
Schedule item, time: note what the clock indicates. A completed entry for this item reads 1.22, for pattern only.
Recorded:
11.37
